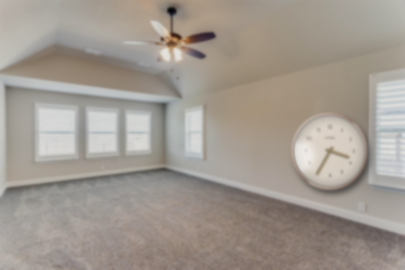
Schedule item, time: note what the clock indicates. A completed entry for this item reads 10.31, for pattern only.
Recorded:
3.35
